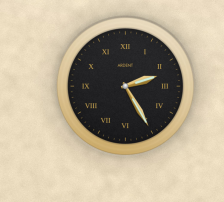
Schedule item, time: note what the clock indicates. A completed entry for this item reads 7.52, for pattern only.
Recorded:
2.25
